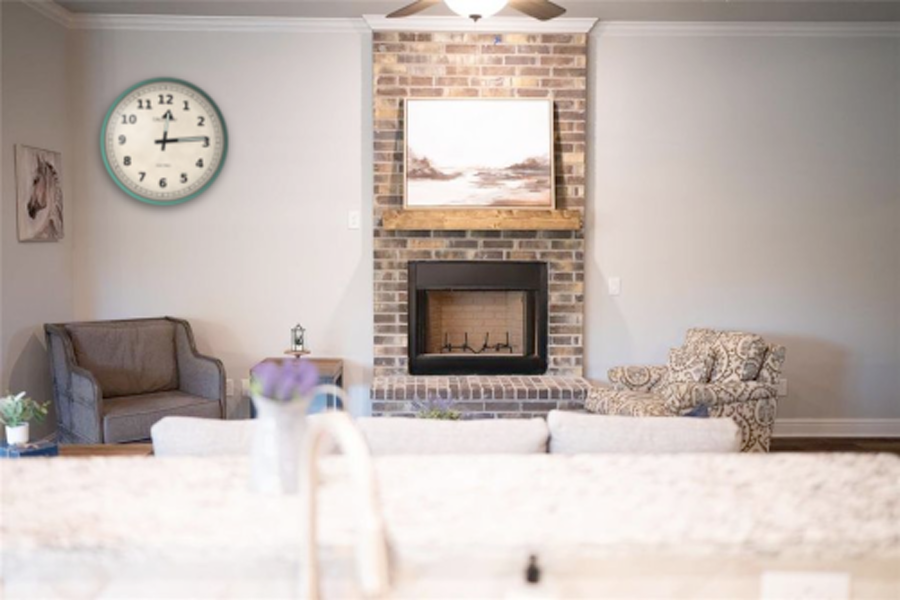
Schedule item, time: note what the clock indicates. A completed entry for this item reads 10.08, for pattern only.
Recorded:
12.14
